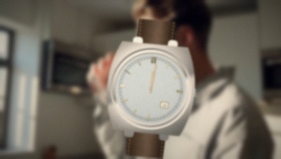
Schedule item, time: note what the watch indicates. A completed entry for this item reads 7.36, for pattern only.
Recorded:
12.01
